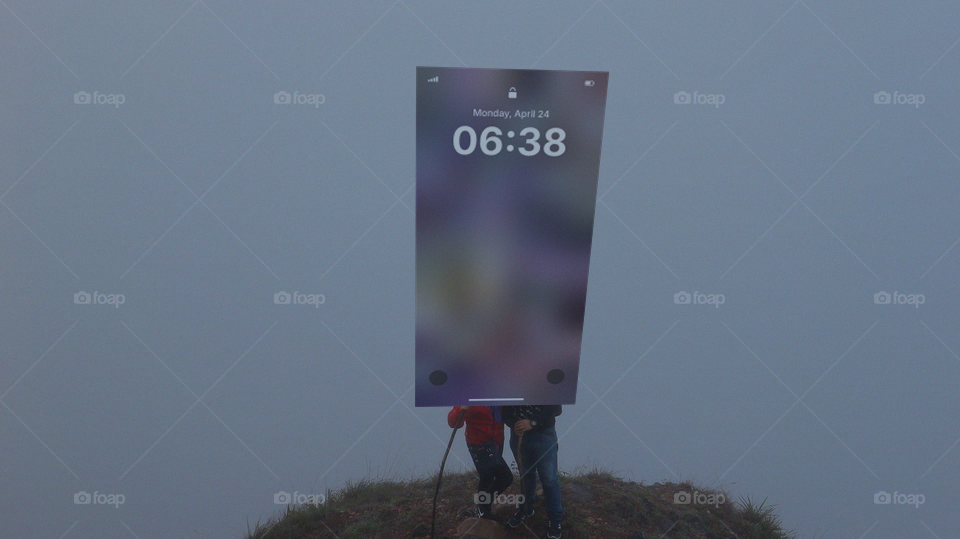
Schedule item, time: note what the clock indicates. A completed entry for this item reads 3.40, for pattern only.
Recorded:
6.38
